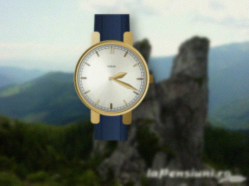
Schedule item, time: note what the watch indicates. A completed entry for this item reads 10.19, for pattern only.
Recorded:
2.19
